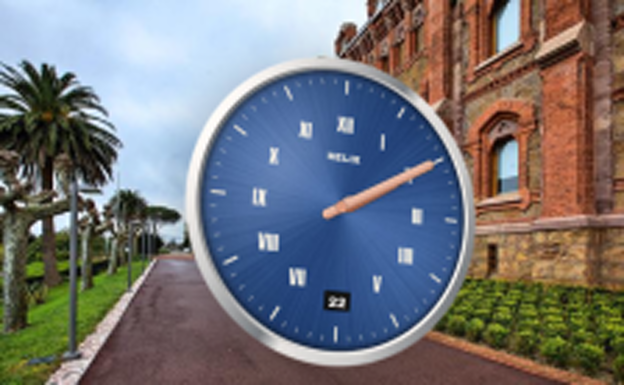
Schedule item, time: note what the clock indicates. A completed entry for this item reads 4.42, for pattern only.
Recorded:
2.10
